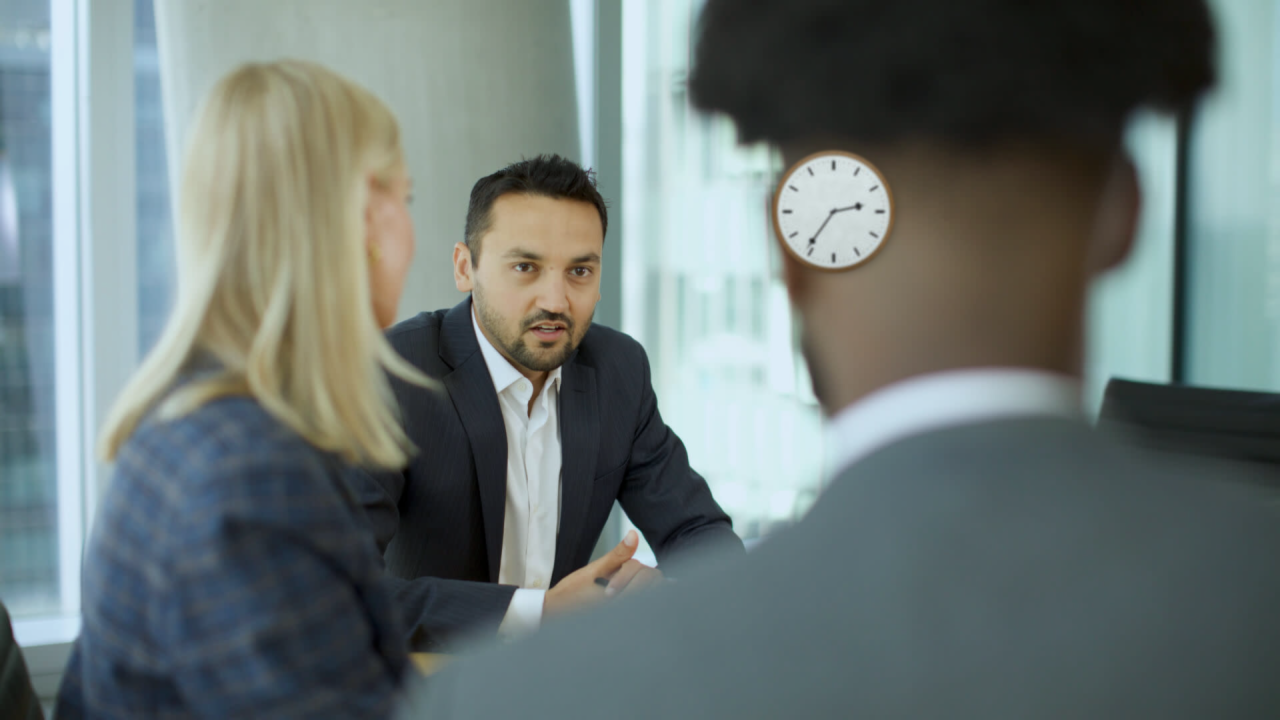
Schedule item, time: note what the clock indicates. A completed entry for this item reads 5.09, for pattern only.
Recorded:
2.36
